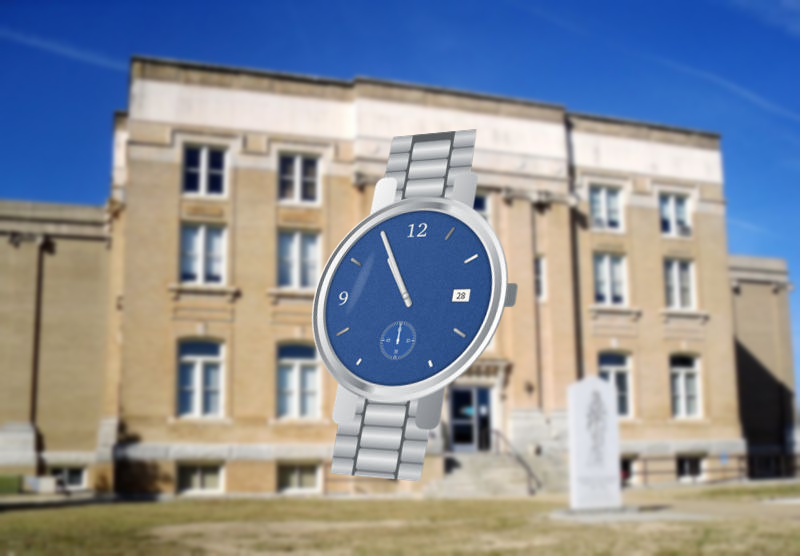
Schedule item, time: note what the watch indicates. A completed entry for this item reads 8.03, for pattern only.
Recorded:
10.55
